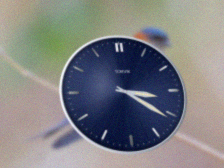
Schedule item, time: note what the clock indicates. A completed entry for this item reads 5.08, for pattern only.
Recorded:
3.21
